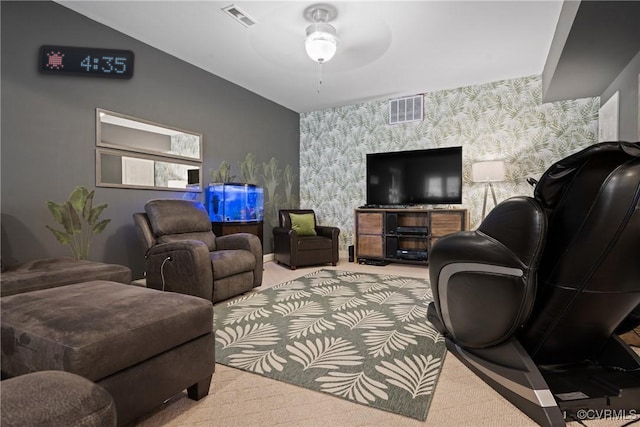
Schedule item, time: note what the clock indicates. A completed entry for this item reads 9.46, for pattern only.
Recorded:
4.35
